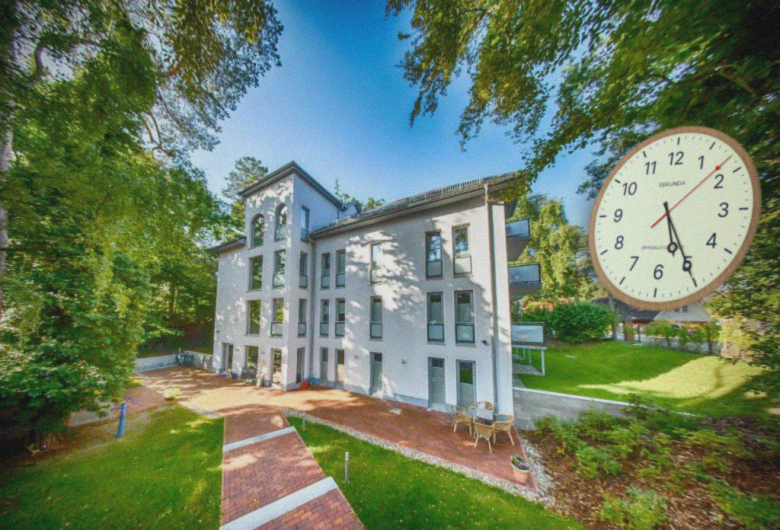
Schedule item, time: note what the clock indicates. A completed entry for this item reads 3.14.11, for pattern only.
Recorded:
5.25.08
